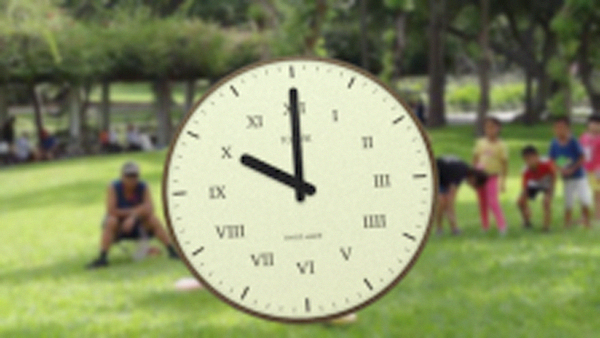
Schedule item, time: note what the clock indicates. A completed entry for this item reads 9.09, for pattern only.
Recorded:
10.00
